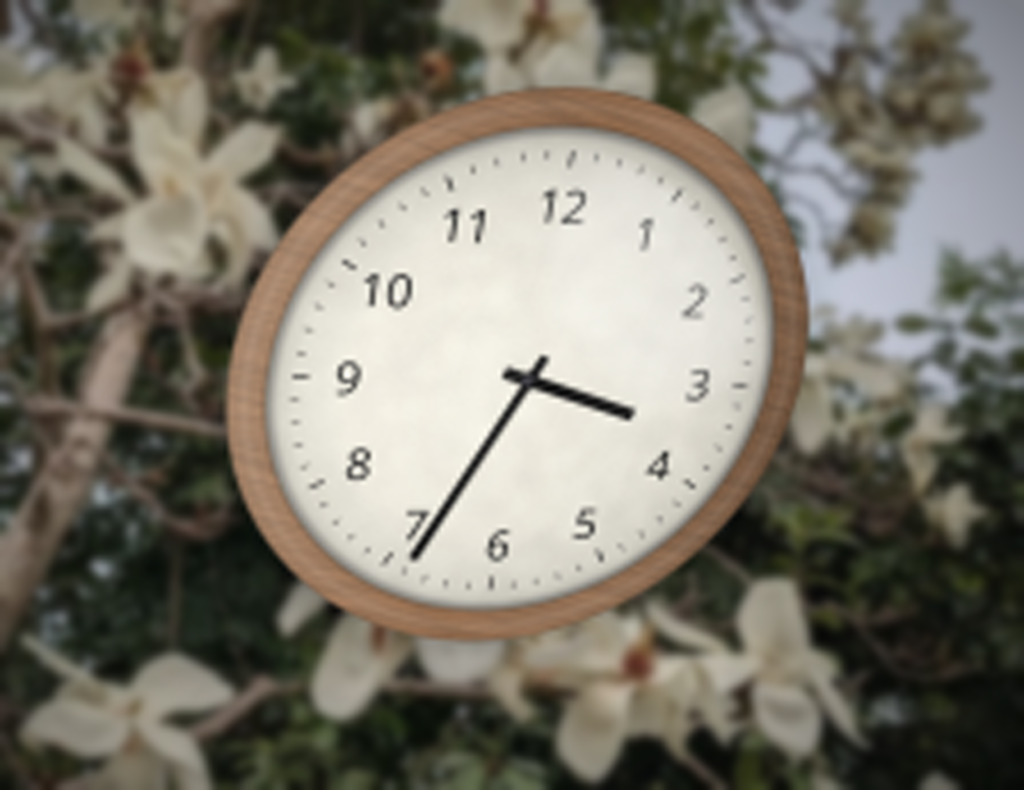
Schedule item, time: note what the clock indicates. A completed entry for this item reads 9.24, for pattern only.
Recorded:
3.34
